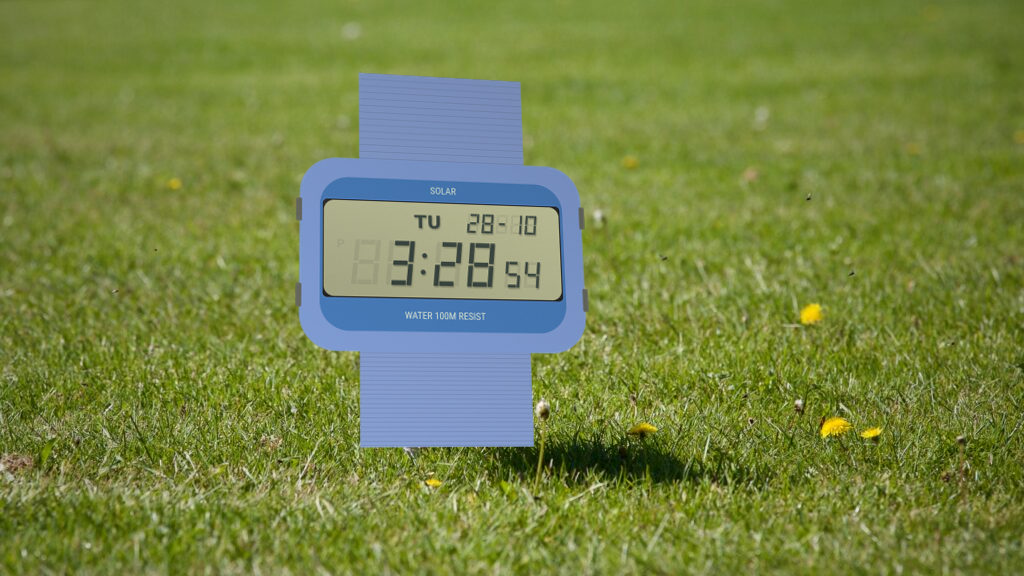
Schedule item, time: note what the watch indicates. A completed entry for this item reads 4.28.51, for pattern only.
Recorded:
3.28.54
